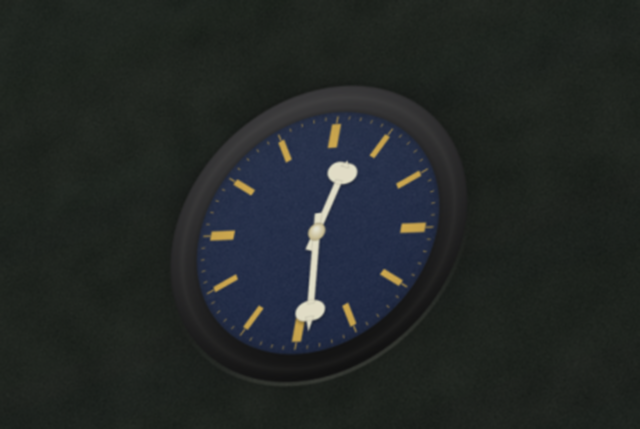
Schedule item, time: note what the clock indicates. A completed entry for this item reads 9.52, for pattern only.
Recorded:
12.29
